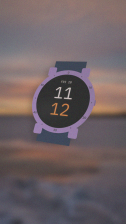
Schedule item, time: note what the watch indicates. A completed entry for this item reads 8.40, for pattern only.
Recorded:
11.12
